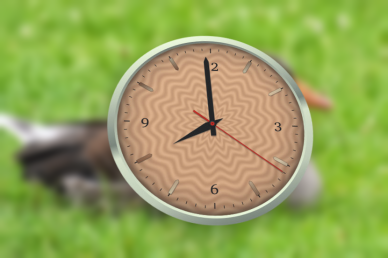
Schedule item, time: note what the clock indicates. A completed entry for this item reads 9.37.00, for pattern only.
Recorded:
7.59.21
